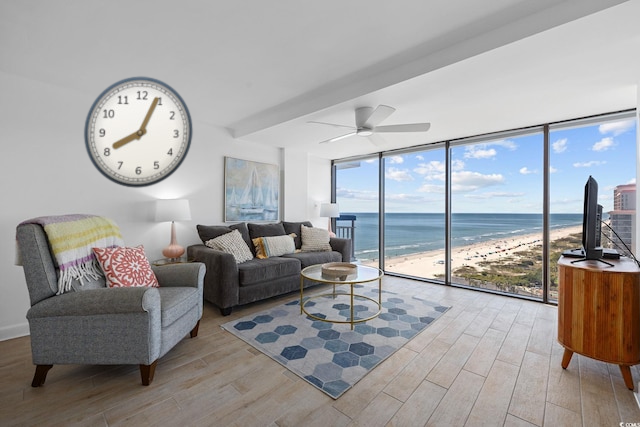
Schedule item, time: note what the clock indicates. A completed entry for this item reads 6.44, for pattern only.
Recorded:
8.04
